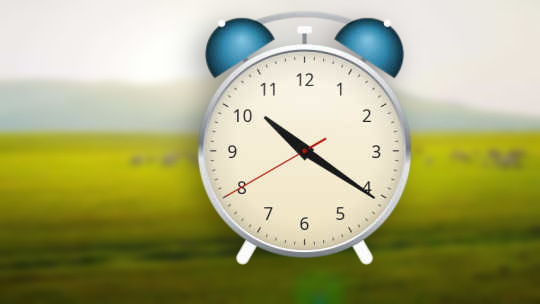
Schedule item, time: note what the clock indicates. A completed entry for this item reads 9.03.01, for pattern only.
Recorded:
10.20.40
